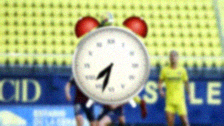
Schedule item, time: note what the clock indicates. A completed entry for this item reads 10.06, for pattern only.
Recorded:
7.33
